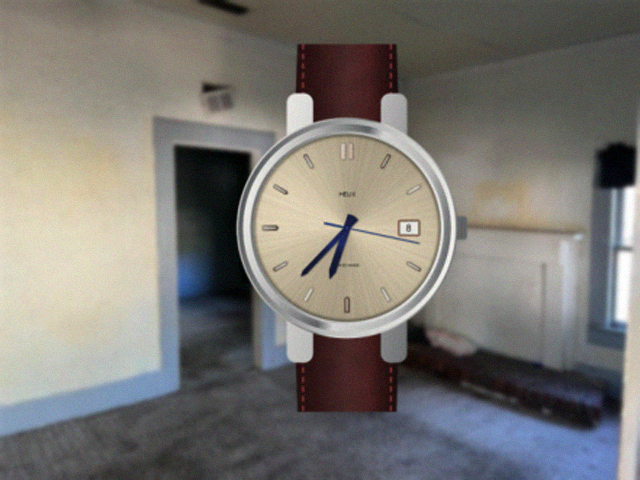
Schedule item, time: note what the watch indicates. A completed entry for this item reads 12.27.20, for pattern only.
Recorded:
6.37.17
